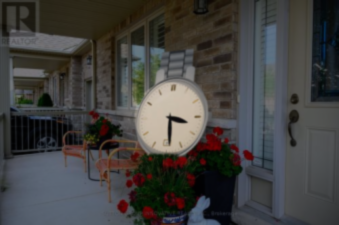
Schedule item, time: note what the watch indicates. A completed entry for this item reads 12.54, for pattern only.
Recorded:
3.29
